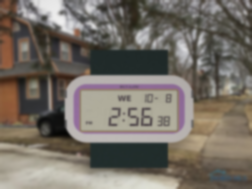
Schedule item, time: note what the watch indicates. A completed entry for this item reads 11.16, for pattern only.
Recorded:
2.56
